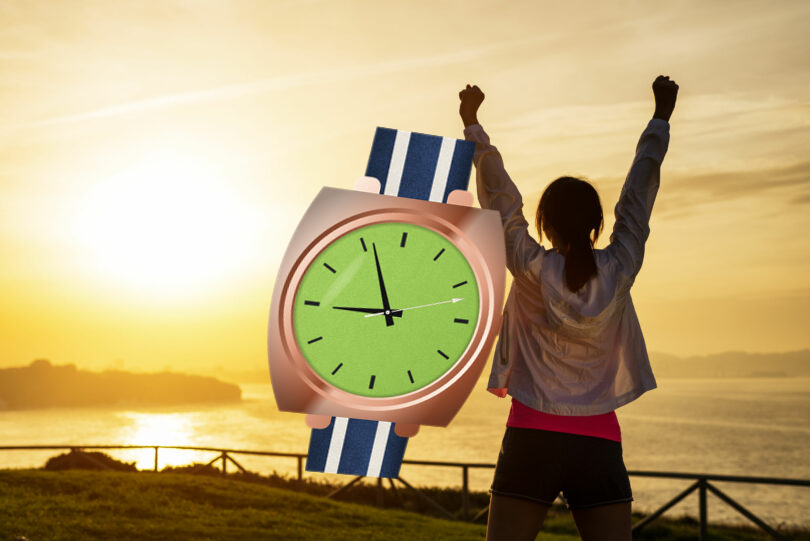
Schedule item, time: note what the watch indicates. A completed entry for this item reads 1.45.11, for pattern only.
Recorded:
8.56.12
